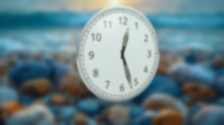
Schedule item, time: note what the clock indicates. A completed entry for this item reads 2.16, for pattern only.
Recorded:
12.27
